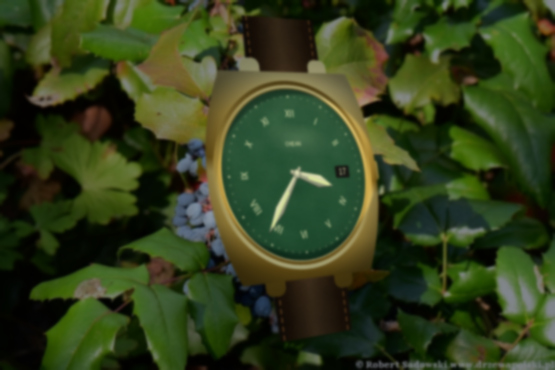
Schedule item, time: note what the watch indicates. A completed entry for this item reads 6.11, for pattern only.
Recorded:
3.36
